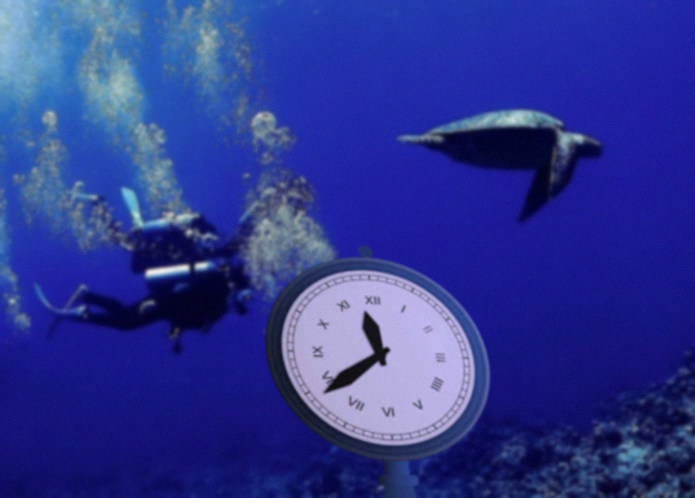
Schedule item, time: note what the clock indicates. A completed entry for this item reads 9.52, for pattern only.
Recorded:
11.39
